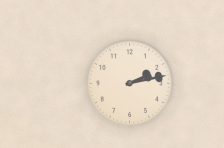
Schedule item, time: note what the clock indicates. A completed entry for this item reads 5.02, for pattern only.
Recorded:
2.13
